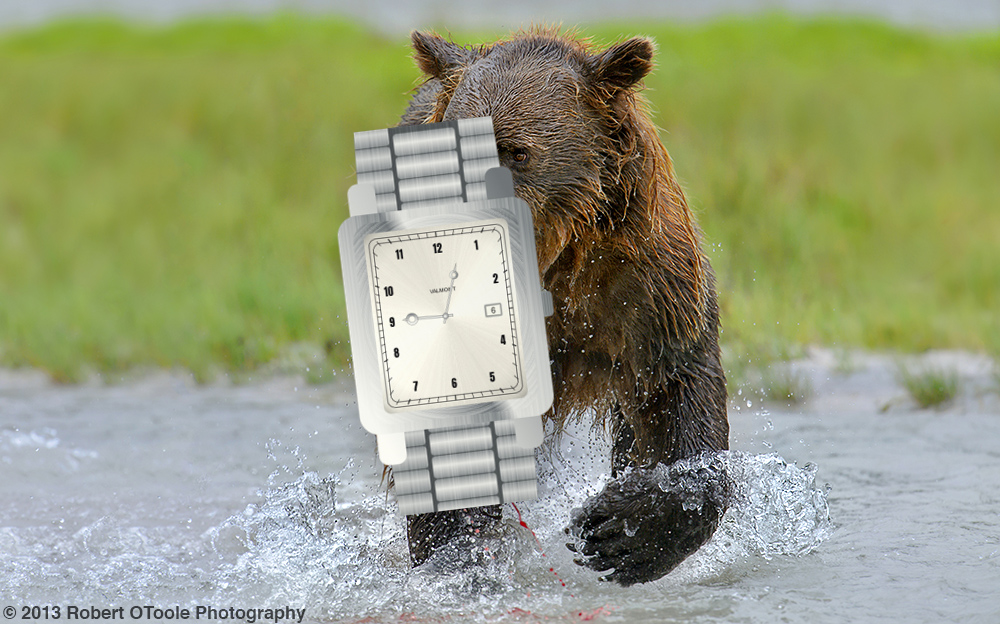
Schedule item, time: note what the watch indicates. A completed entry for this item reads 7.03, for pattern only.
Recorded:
9.03
